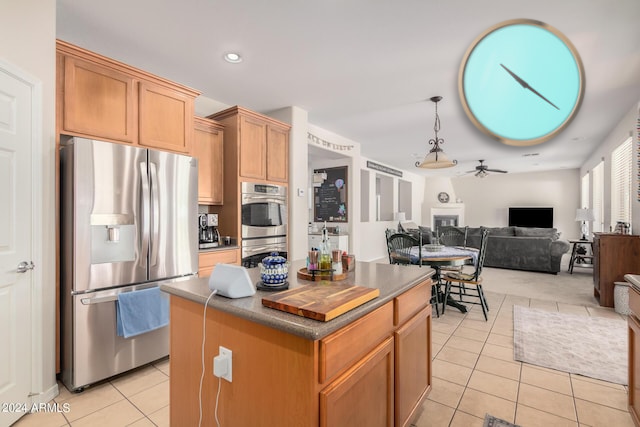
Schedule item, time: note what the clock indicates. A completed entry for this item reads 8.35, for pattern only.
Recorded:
10.21
